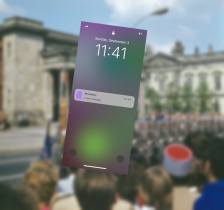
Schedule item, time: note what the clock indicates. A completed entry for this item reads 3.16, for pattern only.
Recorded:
11.41
